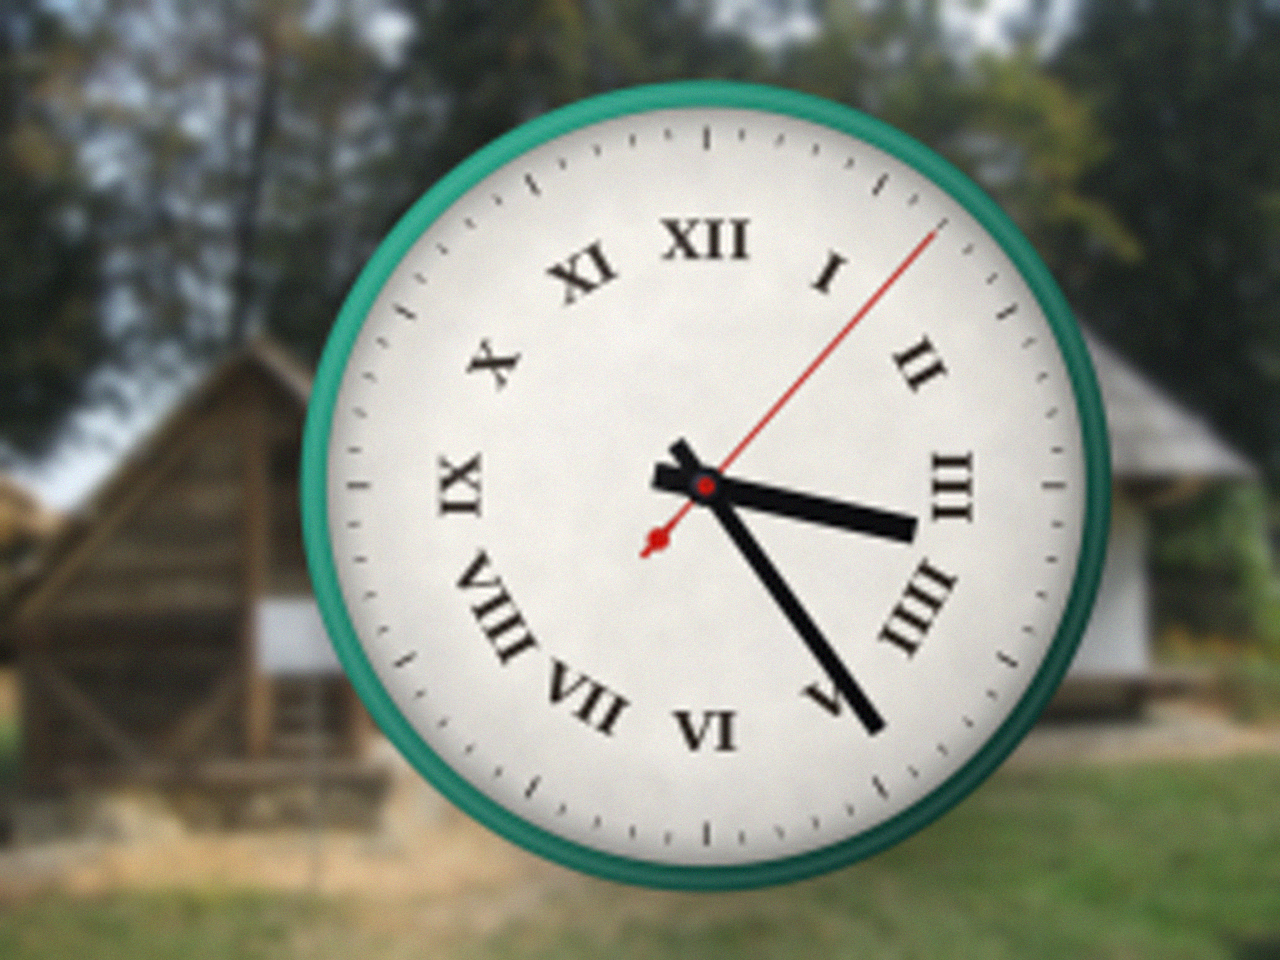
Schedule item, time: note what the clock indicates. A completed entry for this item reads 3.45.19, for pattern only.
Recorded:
3.24.07
